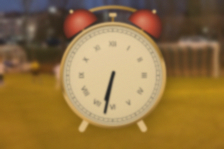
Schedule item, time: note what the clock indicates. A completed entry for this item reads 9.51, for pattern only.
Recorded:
6.32
